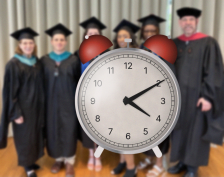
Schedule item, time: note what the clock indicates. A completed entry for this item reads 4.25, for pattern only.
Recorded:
4.10
